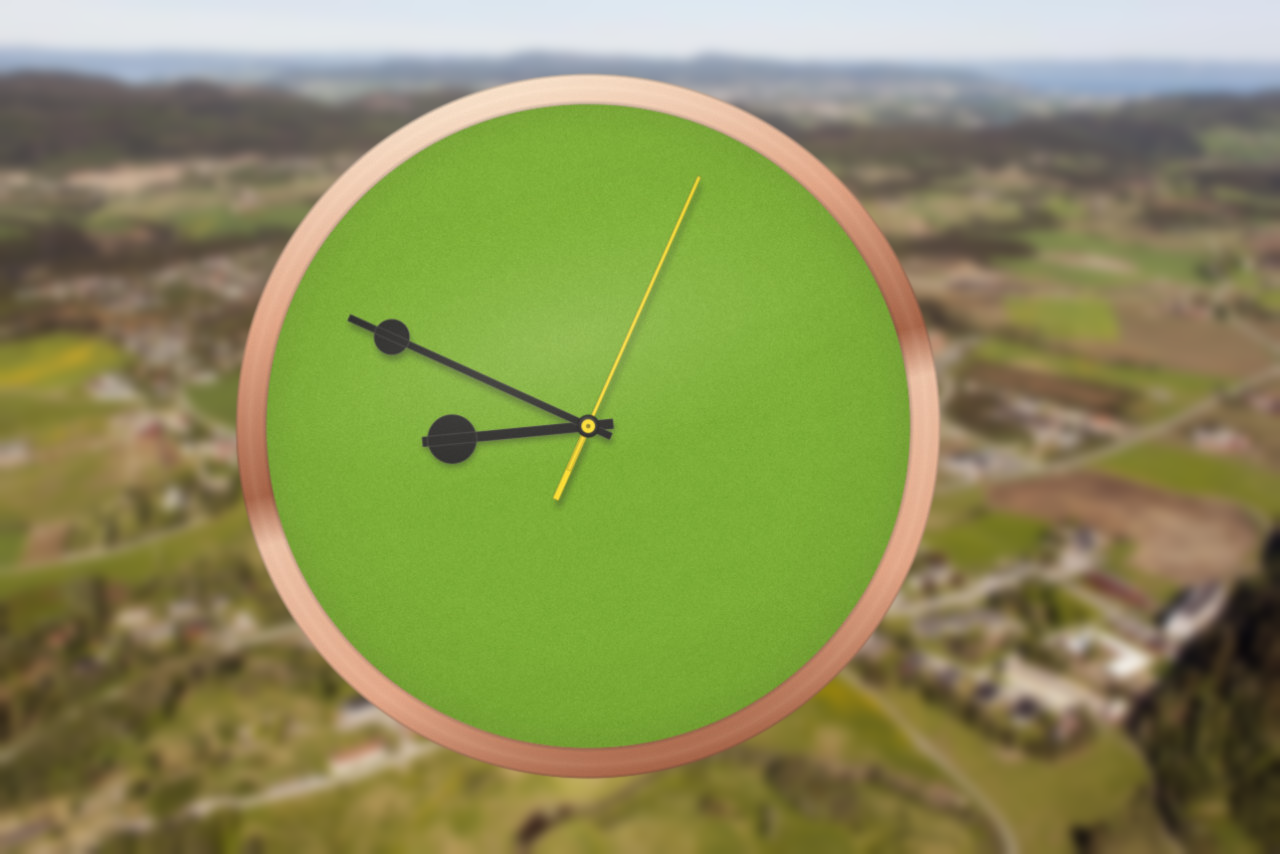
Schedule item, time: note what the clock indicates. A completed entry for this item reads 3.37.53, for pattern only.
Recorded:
8.49.04
